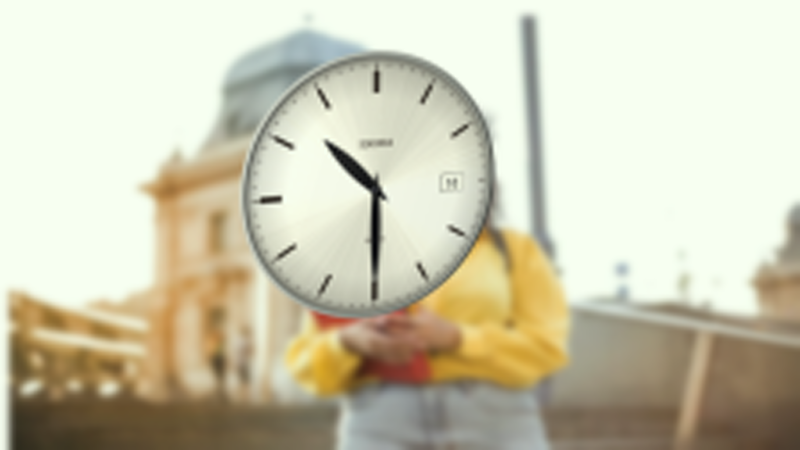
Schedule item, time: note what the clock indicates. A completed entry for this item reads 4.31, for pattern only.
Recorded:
10.30
